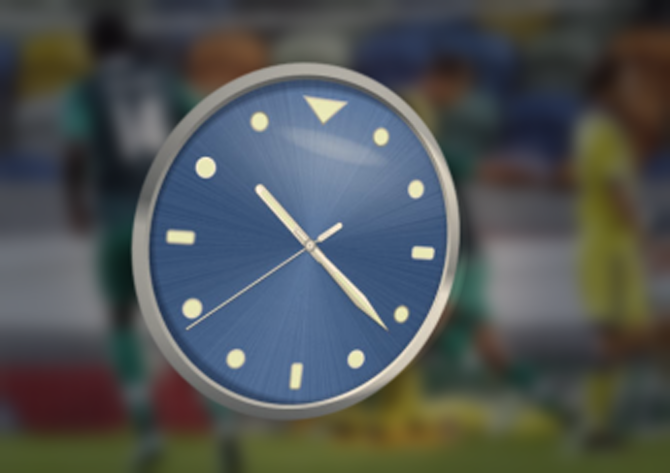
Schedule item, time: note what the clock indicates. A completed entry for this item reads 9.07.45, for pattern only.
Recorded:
10.21.39
